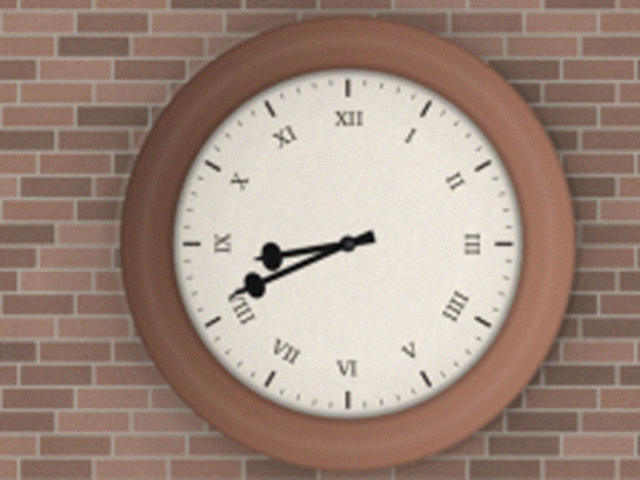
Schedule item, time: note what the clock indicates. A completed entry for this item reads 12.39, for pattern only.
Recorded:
8.41
